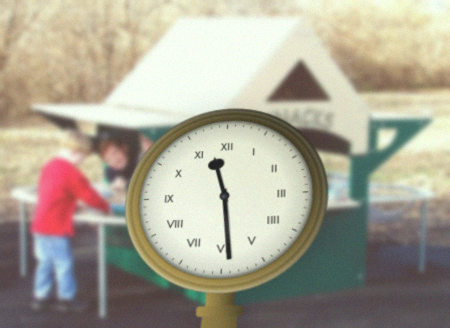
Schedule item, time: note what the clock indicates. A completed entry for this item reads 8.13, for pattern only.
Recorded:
11.29
